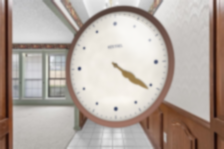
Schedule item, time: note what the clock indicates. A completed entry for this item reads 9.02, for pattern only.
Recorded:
4.21
